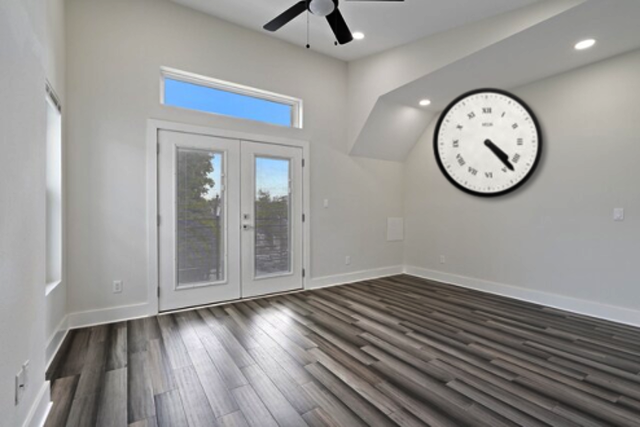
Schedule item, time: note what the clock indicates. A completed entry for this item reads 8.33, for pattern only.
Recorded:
4.23
